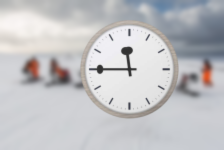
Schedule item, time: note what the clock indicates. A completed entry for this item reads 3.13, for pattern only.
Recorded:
11.45
